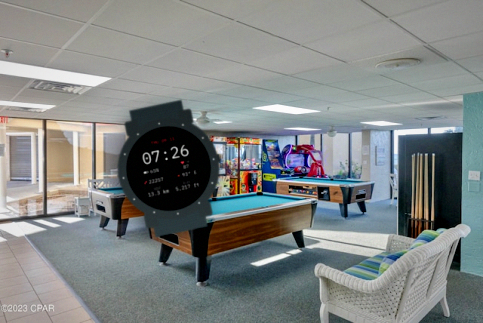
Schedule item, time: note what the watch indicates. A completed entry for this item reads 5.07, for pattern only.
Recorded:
7.26
